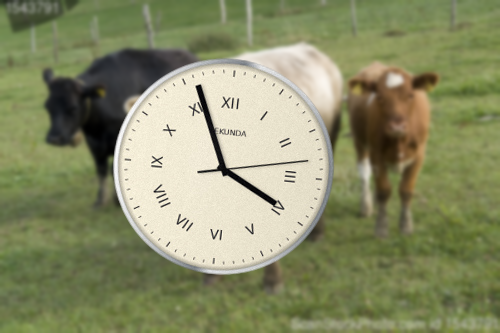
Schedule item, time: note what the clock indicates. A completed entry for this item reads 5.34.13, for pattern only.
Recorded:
3.56.13
